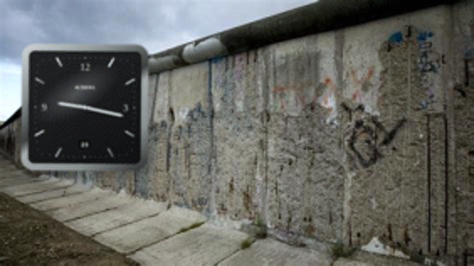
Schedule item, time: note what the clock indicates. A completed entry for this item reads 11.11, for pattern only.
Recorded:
9.17
